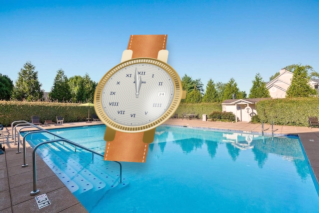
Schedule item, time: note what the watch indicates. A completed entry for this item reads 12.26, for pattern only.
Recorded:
11.58
